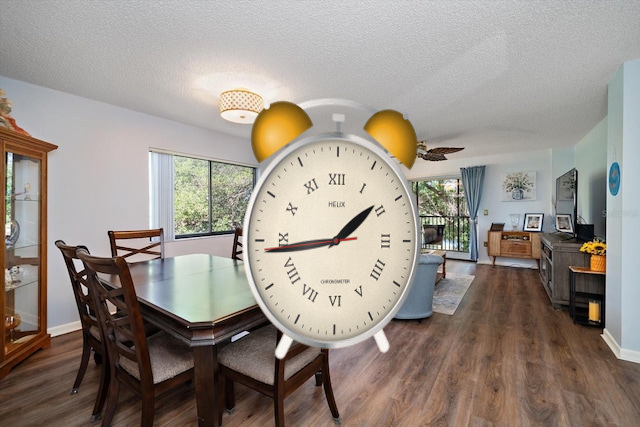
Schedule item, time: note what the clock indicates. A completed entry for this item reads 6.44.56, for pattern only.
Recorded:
1.43.44
